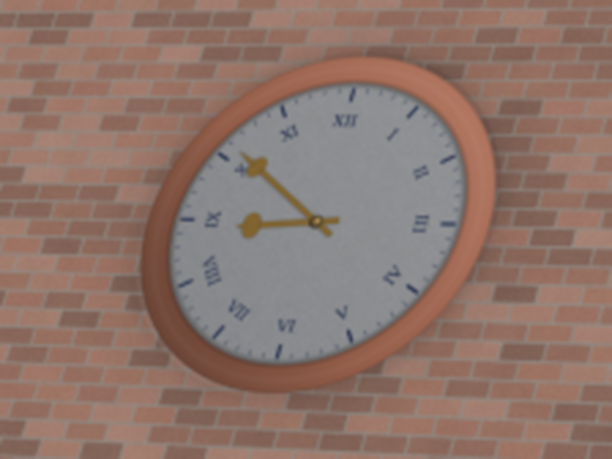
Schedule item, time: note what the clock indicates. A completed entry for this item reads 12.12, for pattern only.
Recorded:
8.51
